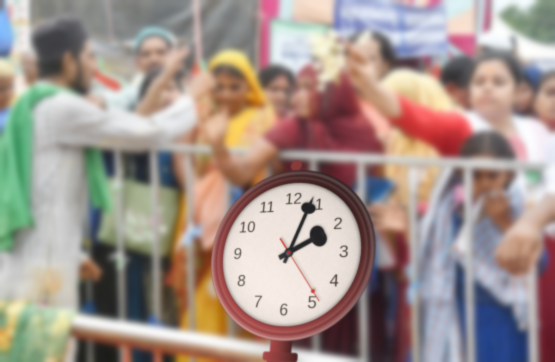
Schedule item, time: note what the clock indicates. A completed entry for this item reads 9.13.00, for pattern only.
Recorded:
2.03.24
